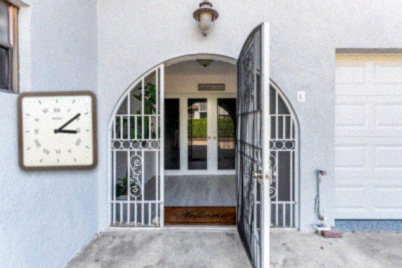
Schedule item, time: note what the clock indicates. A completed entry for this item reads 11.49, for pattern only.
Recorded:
3.09
